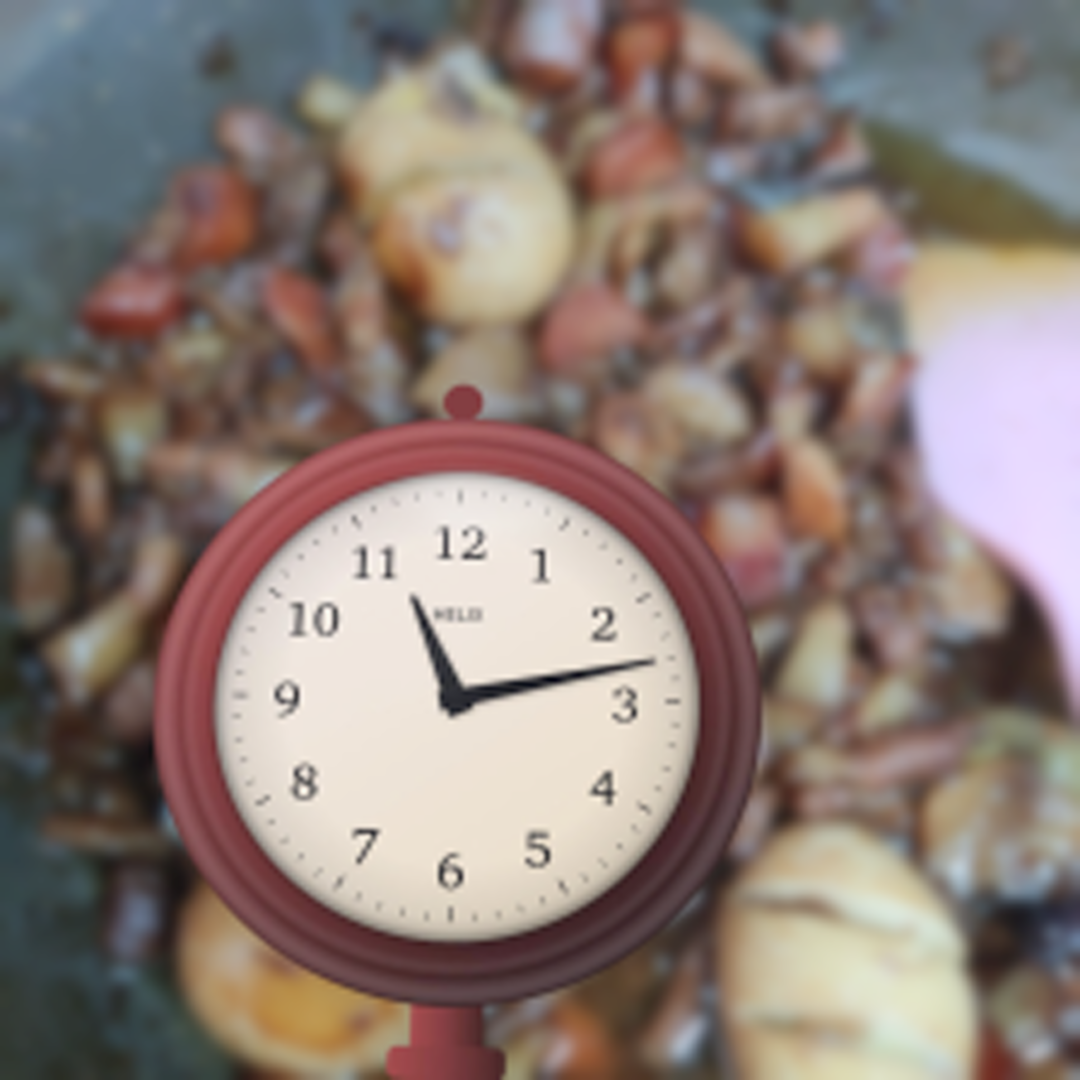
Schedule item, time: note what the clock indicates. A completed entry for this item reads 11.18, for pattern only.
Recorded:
11.13
